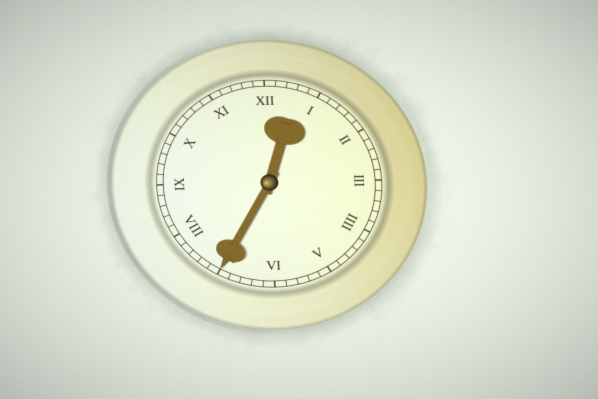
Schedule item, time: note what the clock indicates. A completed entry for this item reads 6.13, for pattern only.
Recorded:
12.35
